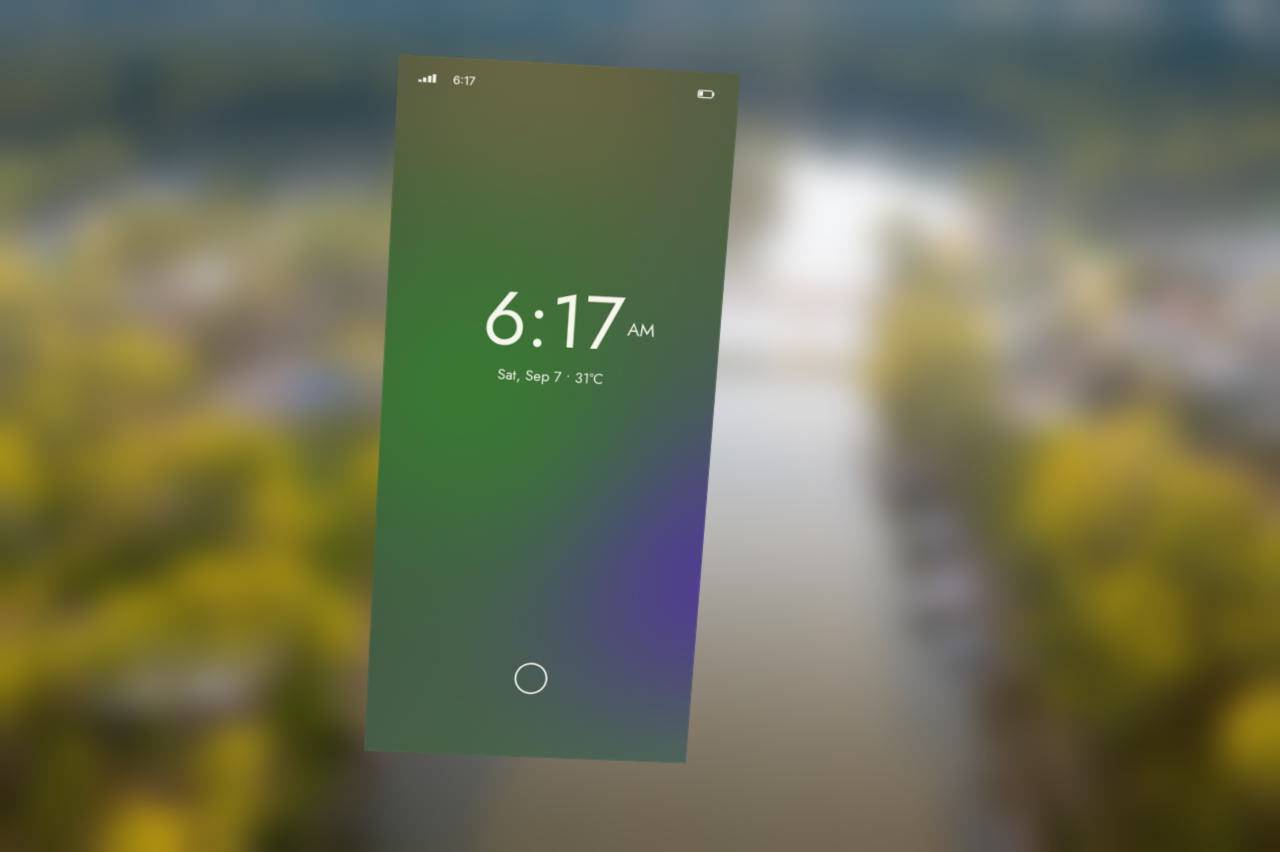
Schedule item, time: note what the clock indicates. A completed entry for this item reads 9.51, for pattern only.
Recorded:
6.17
